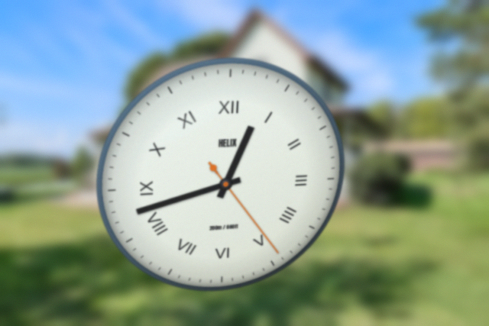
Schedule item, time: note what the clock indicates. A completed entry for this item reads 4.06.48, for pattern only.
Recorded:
12.42.24
